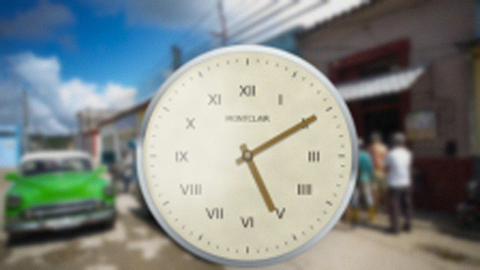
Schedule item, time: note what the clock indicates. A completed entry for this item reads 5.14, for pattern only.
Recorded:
5.10
